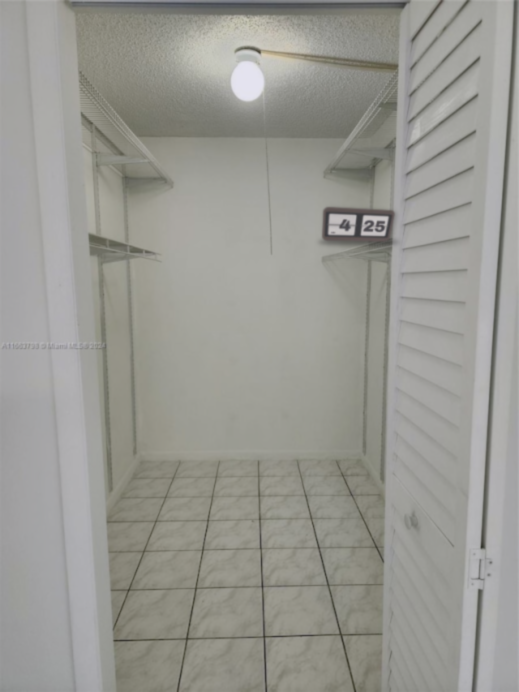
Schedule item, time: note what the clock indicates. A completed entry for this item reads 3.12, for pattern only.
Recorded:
4.25
